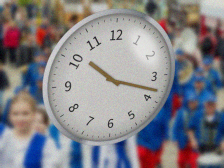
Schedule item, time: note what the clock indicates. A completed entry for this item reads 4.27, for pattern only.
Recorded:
10.18
